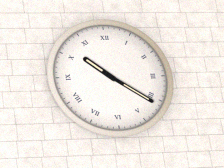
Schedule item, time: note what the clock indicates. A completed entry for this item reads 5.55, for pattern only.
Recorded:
10.21
